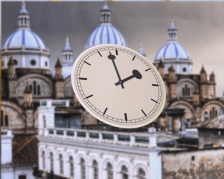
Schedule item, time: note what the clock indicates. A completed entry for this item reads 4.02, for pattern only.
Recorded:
1.58
